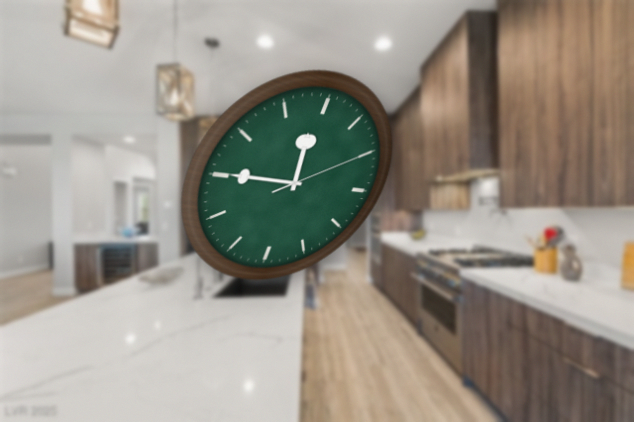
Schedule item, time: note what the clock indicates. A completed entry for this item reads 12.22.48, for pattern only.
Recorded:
11.45.10
